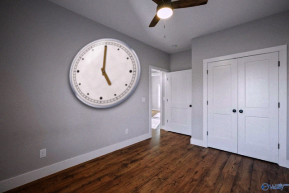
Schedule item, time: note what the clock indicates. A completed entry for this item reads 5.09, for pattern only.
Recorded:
5.00
